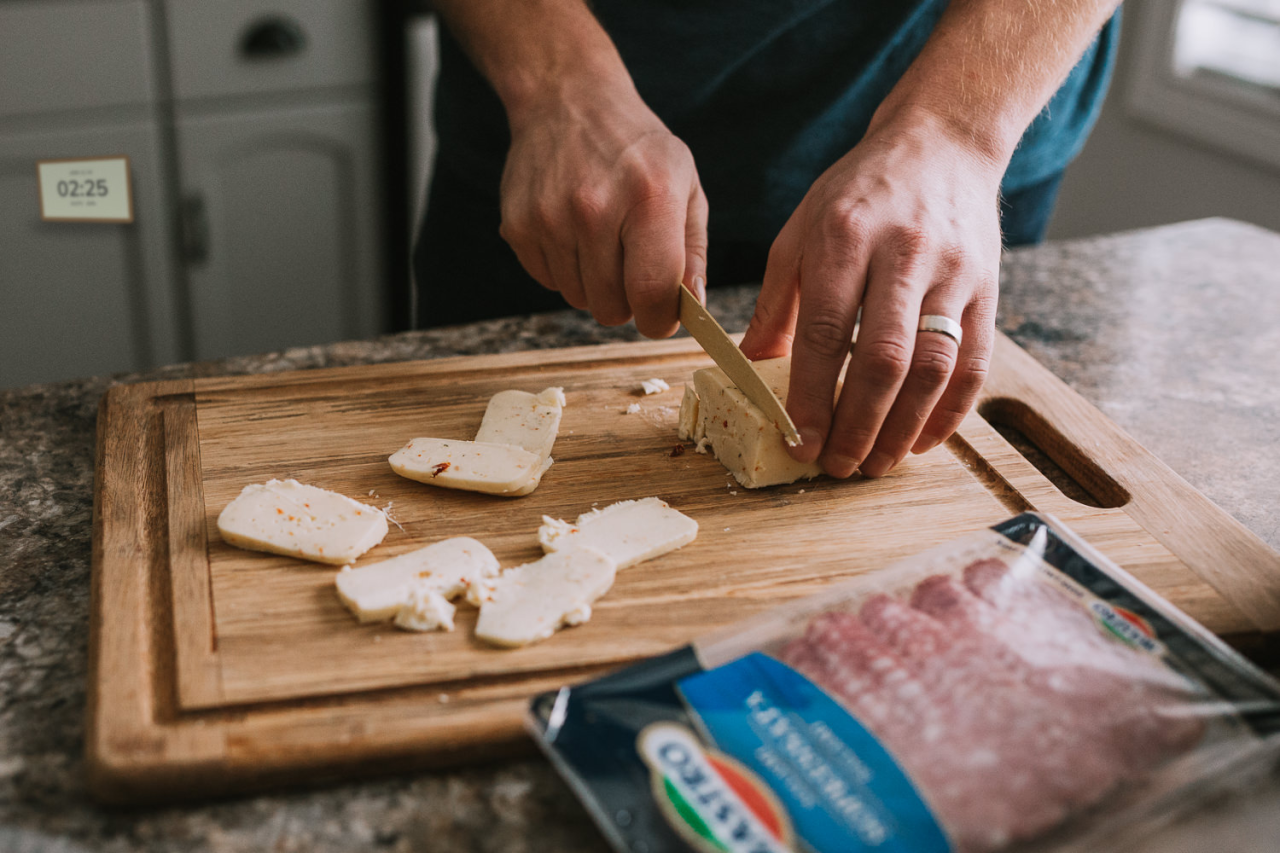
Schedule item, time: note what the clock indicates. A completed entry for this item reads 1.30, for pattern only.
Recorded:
2.25
